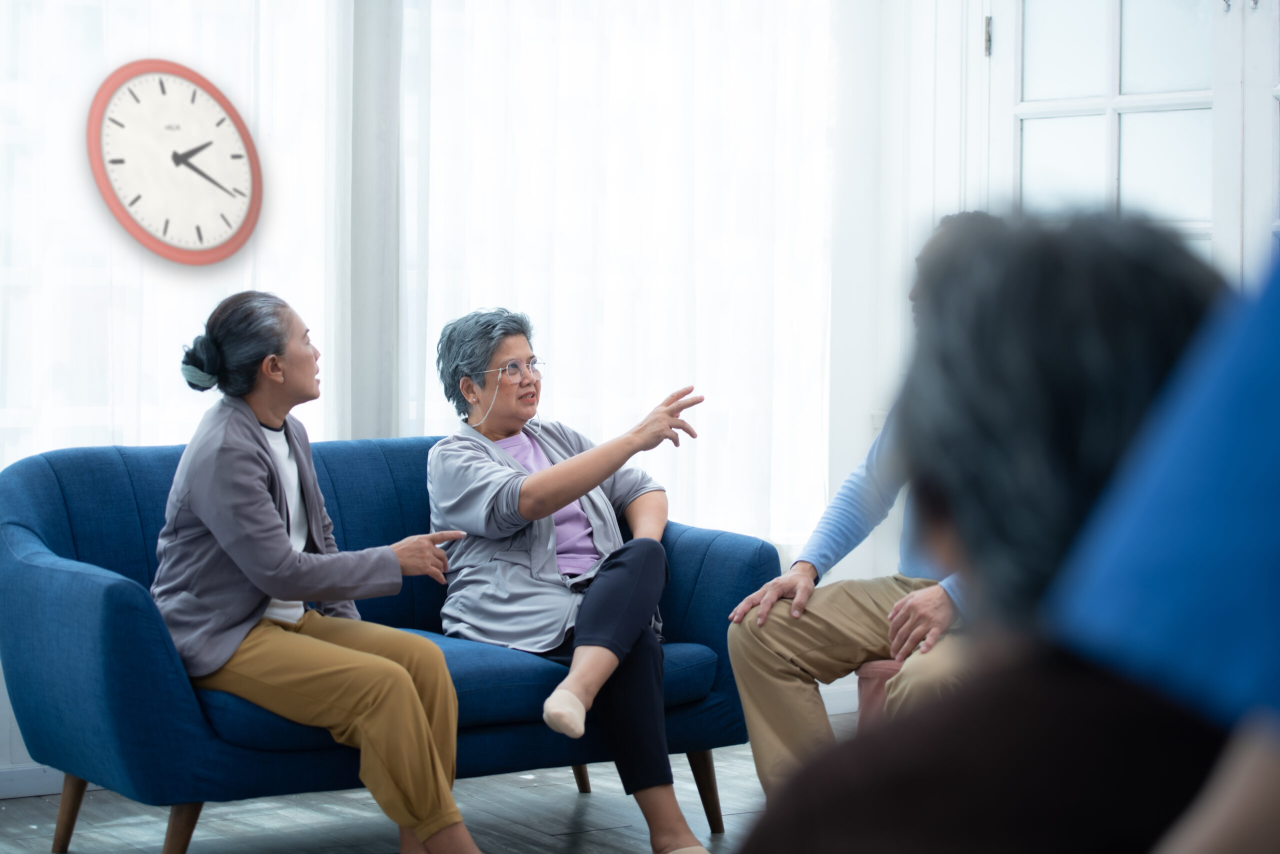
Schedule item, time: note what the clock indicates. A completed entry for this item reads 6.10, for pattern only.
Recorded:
2.21
